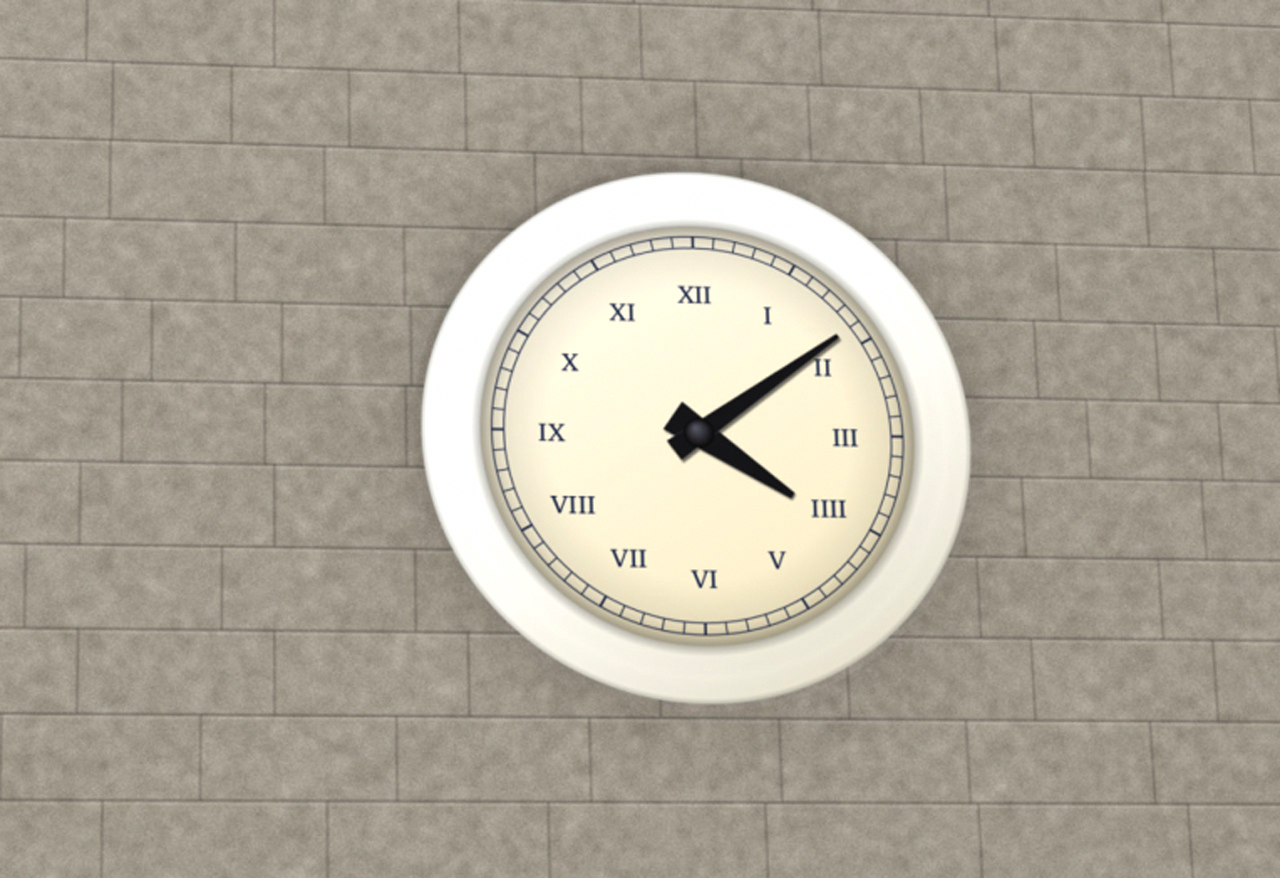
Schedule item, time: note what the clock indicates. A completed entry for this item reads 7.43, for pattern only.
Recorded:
4.09
